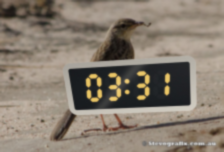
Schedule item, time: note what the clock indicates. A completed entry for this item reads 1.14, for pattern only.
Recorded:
3.31
